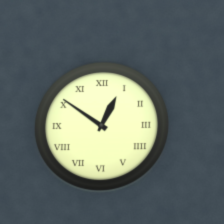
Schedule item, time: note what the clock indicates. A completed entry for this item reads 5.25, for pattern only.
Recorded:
12.51
